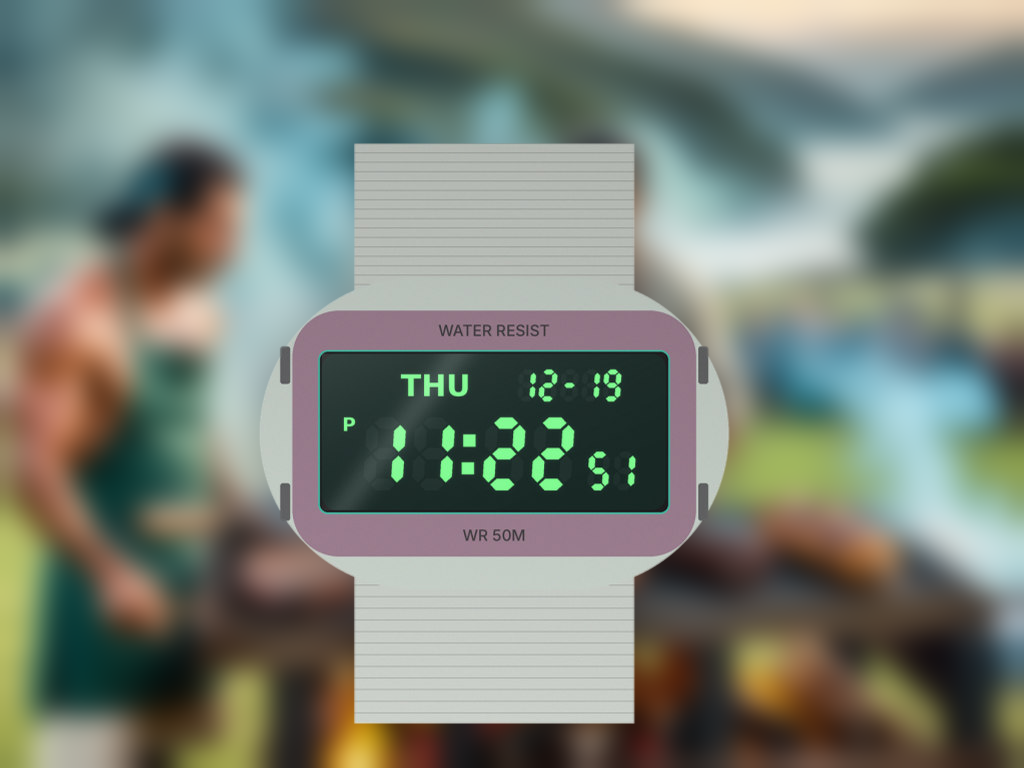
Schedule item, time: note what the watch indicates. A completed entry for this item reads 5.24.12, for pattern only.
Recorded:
11.22.51
